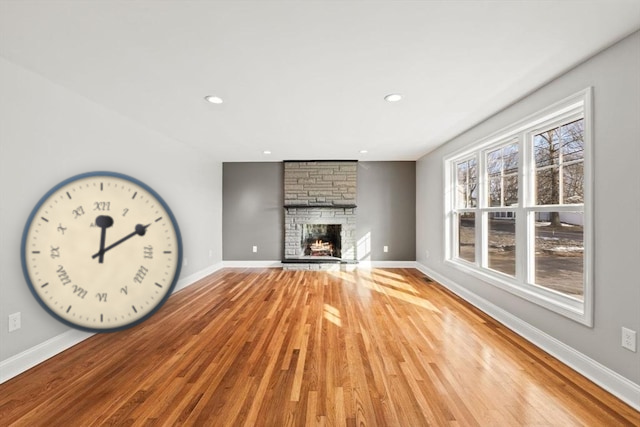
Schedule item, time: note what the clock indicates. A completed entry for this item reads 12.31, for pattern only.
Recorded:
12.10
